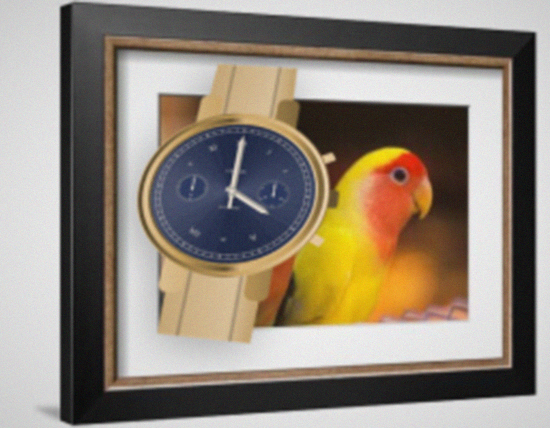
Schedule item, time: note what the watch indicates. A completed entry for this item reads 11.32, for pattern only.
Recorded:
4.00
